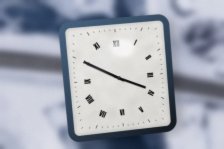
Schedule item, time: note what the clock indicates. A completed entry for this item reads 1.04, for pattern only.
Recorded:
3.50
